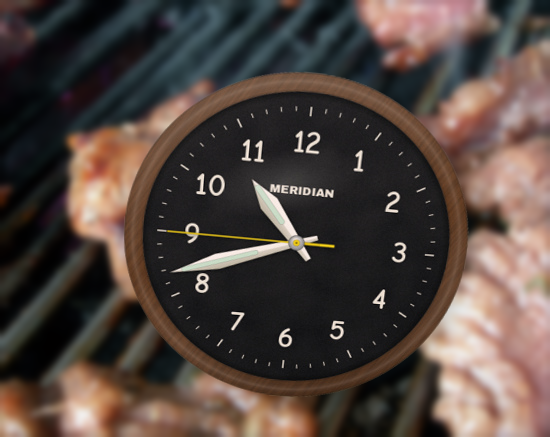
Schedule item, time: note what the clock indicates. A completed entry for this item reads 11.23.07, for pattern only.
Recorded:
10.41.45
